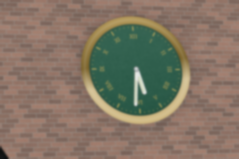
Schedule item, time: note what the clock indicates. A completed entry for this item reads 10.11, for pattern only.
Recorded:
5.31
